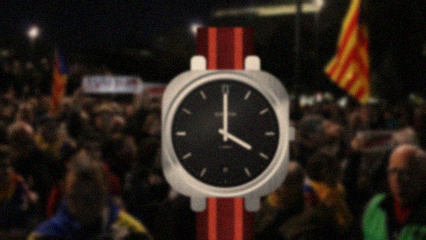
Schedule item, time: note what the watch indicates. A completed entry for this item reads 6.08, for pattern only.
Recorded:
4.00
